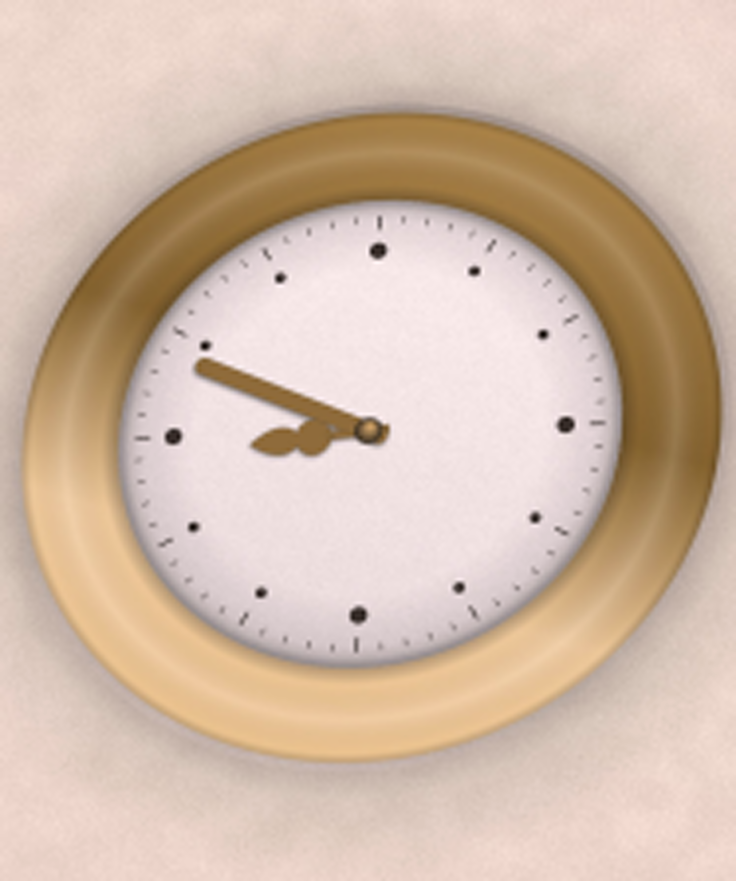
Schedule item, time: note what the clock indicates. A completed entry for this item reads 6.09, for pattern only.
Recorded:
8.49
